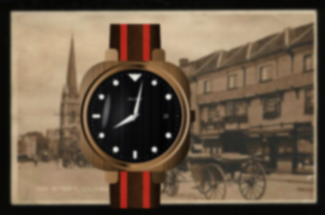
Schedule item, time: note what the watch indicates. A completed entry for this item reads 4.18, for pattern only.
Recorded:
8.02
